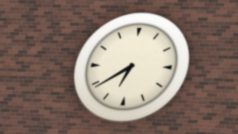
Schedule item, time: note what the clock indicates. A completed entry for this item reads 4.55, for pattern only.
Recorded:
6.39
